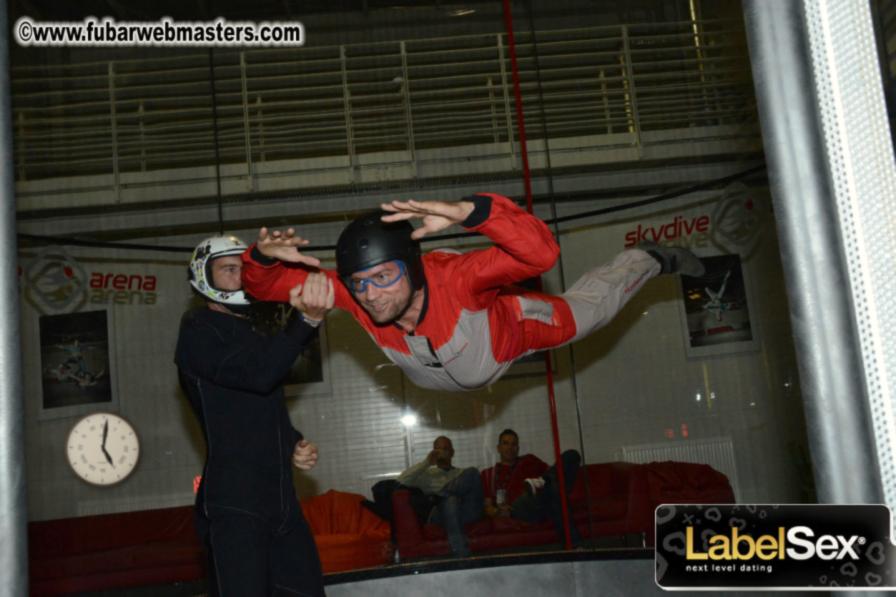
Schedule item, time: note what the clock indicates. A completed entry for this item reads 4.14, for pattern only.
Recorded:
5.01
